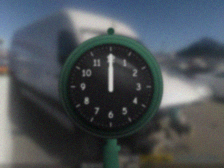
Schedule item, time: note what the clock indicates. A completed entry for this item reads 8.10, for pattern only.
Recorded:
12.00
